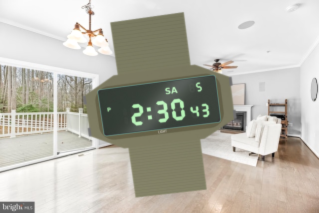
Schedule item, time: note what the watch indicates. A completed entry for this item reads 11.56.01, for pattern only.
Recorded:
2.30.43
